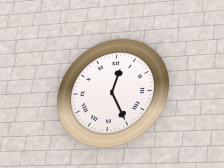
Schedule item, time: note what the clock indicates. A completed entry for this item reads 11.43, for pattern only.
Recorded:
12.25
